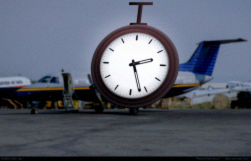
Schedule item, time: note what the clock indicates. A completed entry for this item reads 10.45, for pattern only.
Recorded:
2.27
